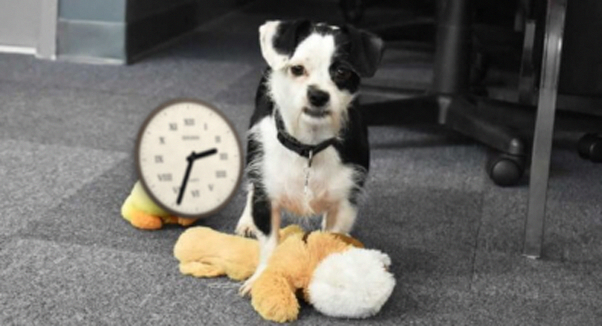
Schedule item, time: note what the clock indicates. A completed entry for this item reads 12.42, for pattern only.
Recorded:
2.34
